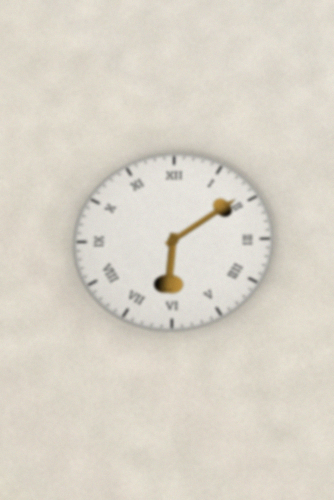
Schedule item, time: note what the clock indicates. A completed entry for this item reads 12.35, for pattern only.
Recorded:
6.09
